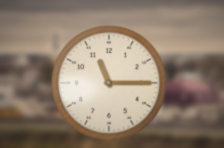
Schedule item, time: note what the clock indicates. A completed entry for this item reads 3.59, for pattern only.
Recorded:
11.15
